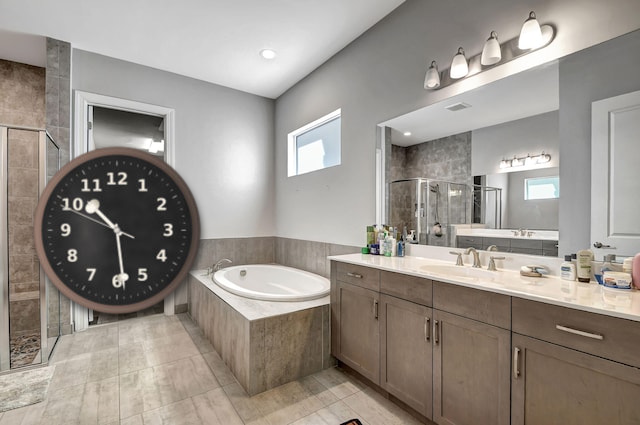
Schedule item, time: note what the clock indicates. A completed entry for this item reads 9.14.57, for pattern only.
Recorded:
10.28.49
